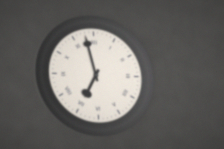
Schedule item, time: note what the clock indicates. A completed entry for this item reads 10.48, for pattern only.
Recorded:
6.58
